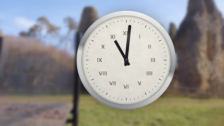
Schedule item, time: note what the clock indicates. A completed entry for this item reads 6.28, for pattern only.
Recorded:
11.01
